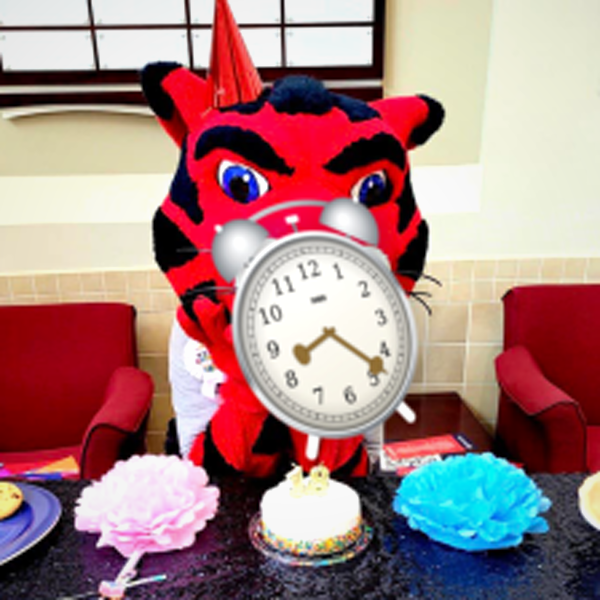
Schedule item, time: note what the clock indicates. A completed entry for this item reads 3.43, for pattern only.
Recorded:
8.23
